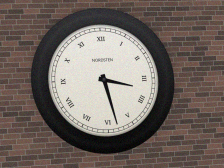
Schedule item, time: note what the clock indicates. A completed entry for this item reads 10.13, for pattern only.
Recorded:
3.28
